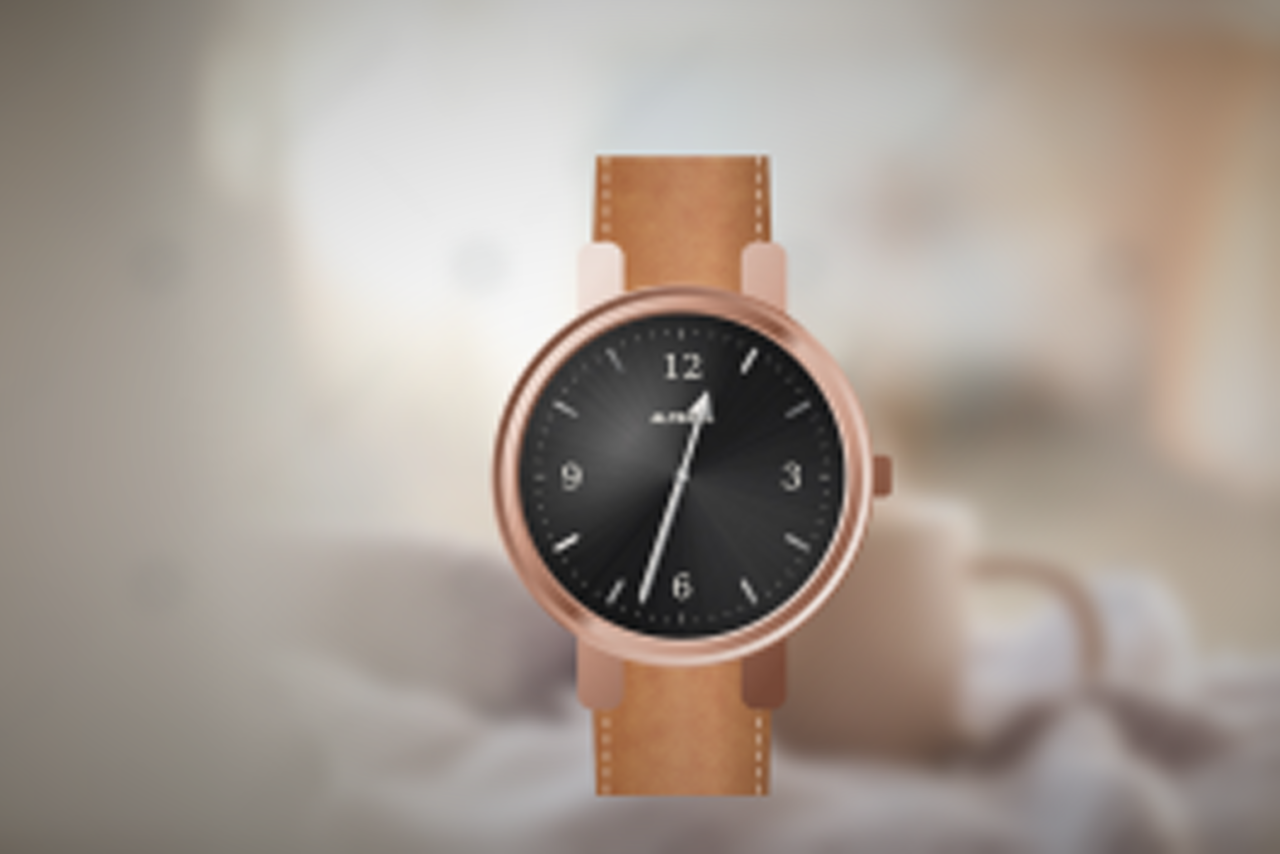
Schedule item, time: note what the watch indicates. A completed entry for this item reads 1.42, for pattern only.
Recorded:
12.33
